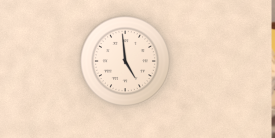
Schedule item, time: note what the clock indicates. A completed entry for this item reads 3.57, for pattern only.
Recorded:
4.59
